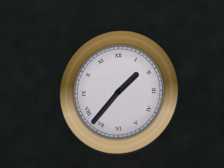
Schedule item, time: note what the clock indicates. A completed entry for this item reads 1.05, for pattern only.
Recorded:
1.37
